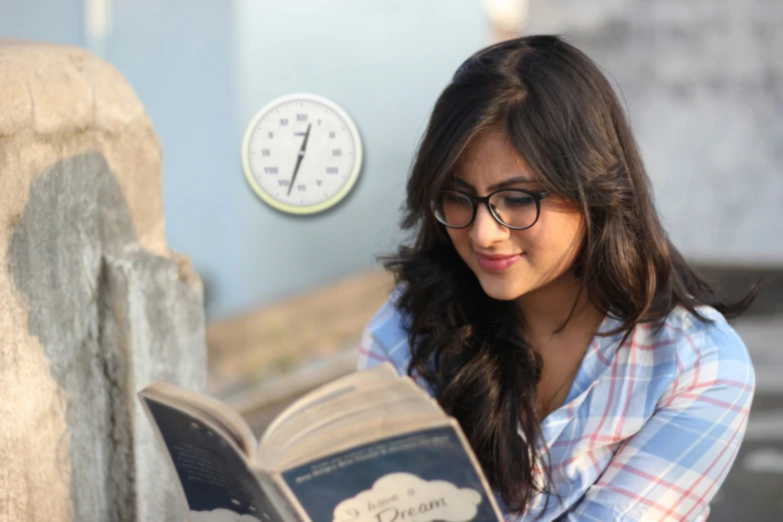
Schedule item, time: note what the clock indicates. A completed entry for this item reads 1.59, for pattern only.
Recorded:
12.33
